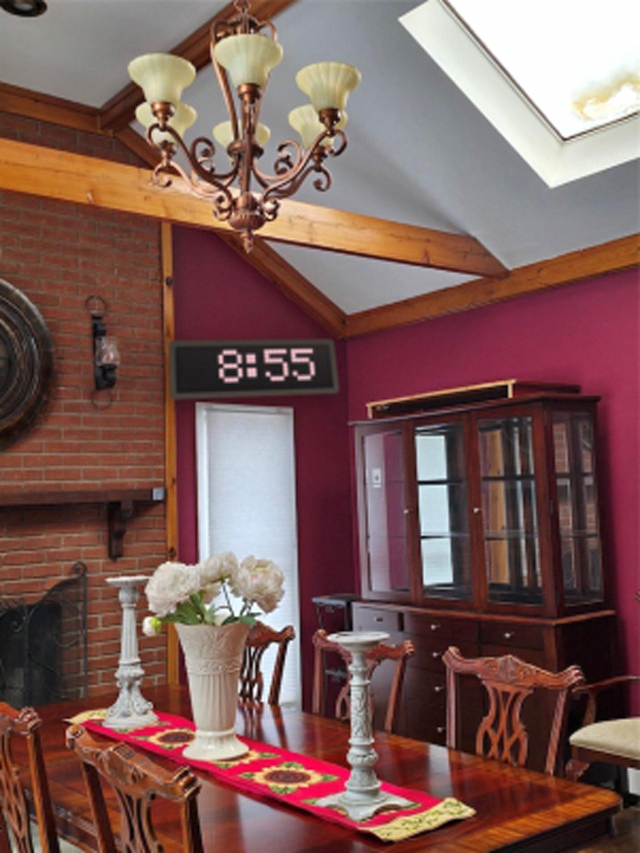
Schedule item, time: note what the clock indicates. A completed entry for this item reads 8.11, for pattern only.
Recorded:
8.55
